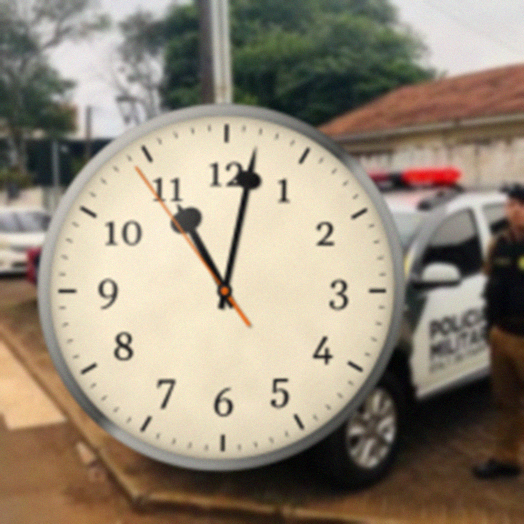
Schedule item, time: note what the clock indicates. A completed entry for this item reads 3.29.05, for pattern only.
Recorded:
11.01.54
